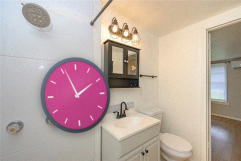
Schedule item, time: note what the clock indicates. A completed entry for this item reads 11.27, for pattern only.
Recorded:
1.56
